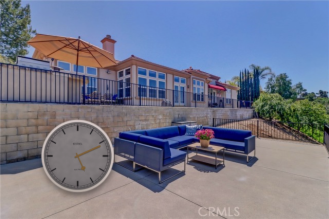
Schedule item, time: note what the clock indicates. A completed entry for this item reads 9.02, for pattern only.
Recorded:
5.11
